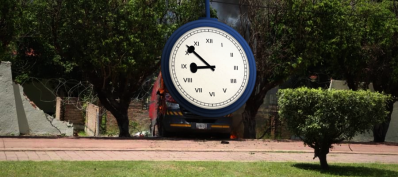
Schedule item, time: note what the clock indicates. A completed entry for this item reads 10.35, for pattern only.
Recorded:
8.52
